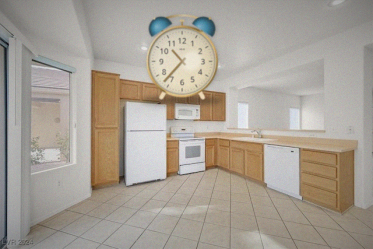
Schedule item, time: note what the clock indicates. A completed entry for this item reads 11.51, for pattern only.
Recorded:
10.37
